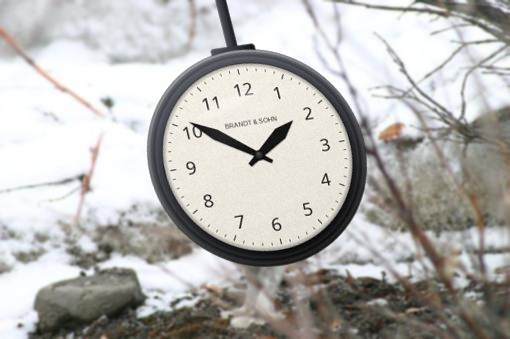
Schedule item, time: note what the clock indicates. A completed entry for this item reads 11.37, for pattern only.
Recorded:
1.51
